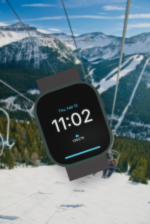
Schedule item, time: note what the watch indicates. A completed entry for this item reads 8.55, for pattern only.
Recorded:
11.02
